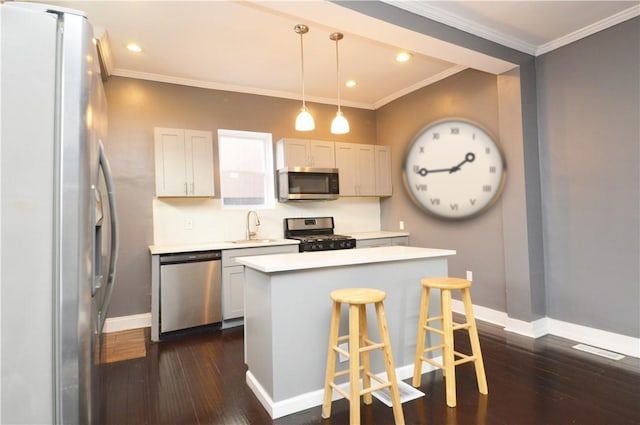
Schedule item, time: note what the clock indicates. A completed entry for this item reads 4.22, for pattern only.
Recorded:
1.44
